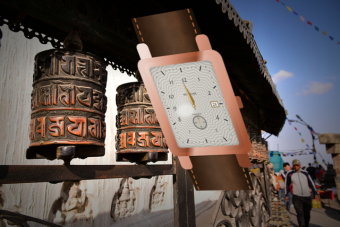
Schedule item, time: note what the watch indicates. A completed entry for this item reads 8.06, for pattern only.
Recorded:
11.59
